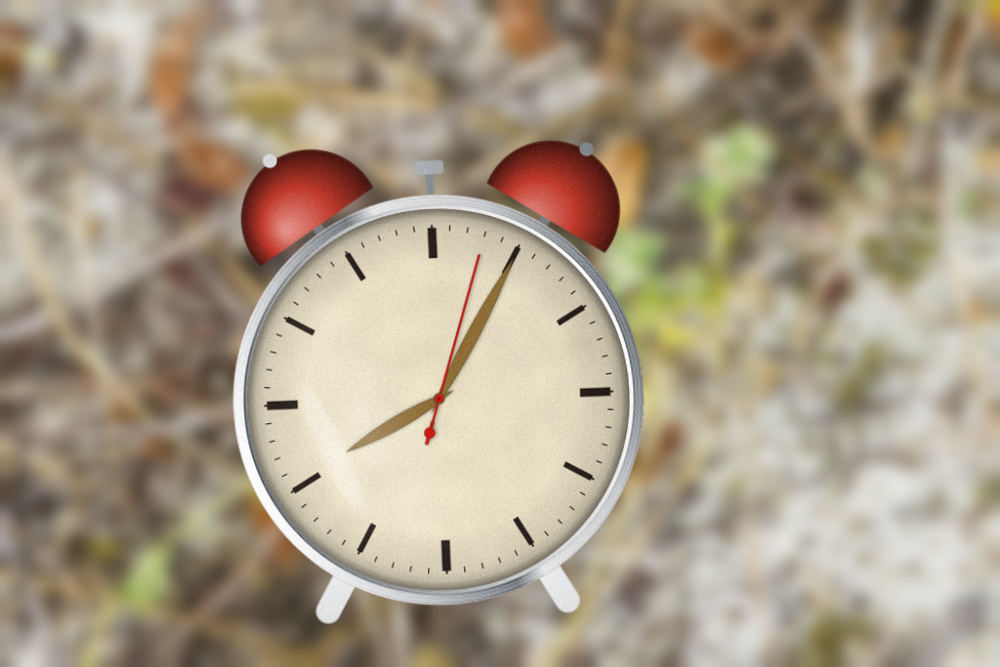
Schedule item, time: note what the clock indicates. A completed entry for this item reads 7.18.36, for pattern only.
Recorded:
8.05.03
